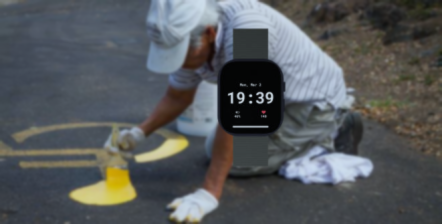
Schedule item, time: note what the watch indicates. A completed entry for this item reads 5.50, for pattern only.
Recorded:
19.39
